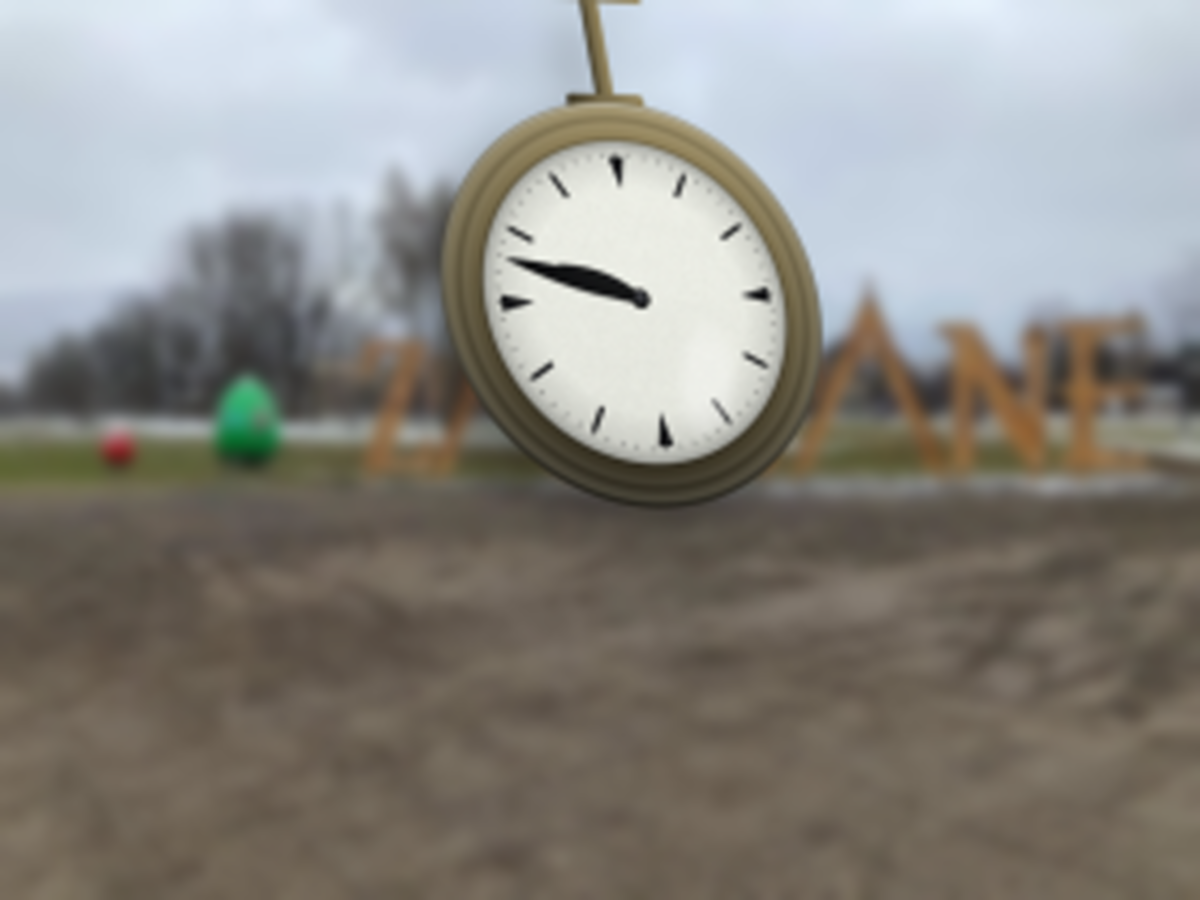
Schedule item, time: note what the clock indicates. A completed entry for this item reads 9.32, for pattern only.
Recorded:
9.48
